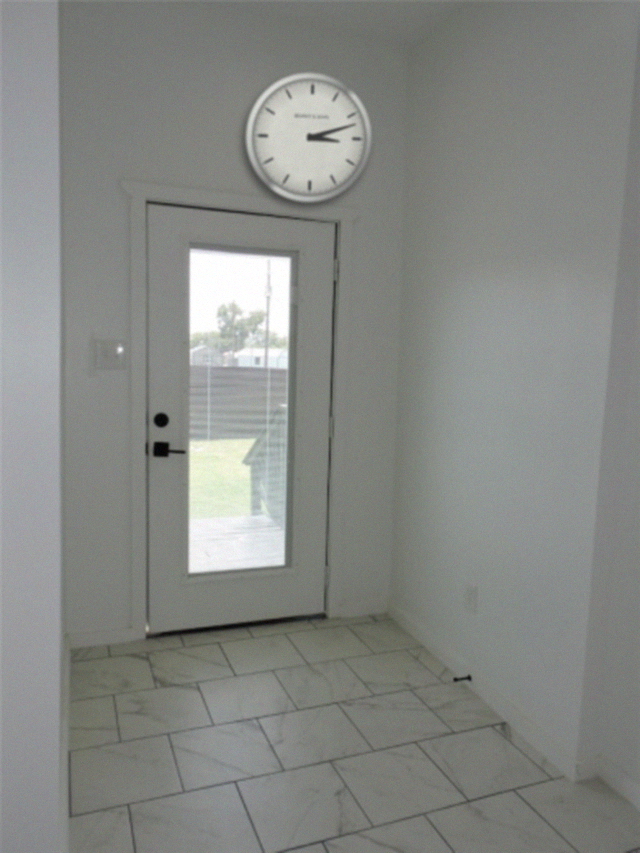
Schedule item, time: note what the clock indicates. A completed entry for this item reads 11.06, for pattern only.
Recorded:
3.12
